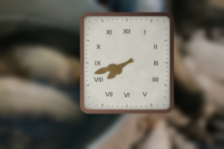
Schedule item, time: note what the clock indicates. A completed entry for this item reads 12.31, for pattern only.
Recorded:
7.42
